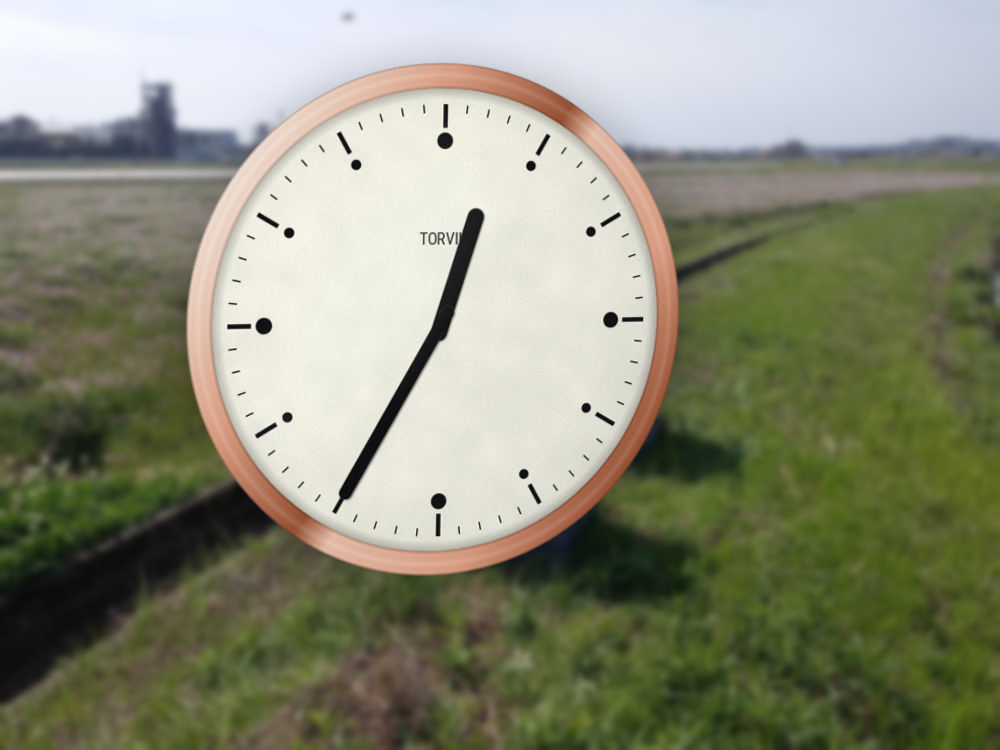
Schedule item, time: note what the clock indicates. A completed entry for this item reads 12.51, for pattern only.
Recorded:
12.35
